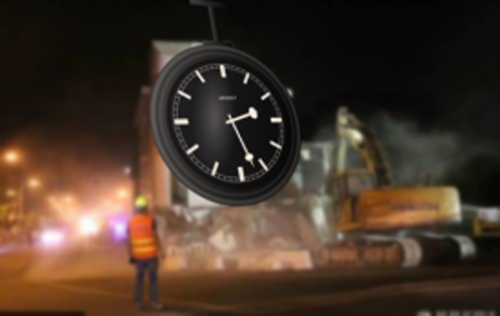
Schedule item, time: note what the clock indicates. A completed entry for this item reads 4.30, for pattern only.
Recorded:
2.27
